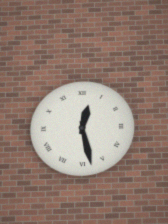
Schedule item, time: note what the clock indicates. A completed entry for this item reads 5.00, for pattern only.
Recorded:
12.28
